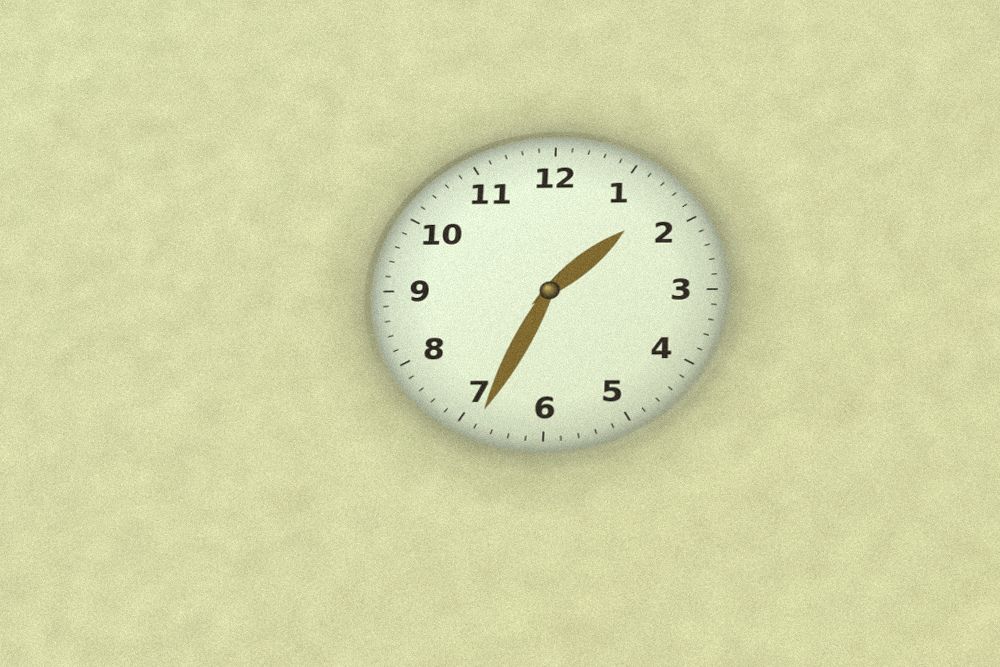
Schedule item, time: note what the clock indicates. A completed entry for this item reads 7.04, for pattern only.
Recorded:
1.34
